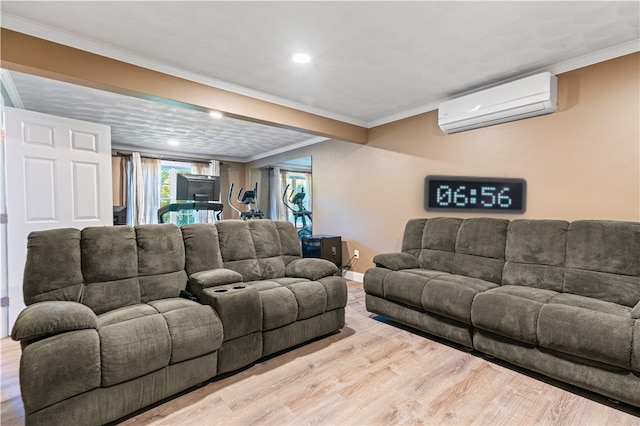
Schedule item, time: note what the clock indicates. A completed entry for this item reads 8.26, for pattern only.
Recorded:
6.56
